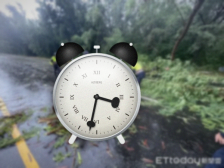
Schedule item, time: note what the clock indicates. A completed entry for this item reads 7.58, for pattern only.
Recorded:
3.32
